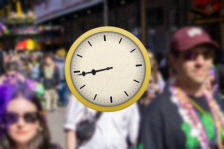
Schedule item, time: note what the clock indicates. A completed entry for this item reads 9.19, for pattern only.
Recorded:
8.44
